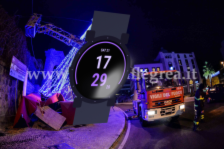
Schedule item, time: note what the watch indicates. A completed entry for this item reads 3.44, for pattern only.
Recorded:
17.29
